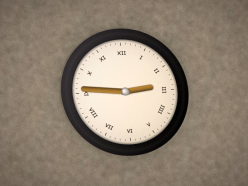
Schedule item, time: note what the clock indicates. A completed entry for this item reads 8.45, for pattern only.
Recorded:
2.46
